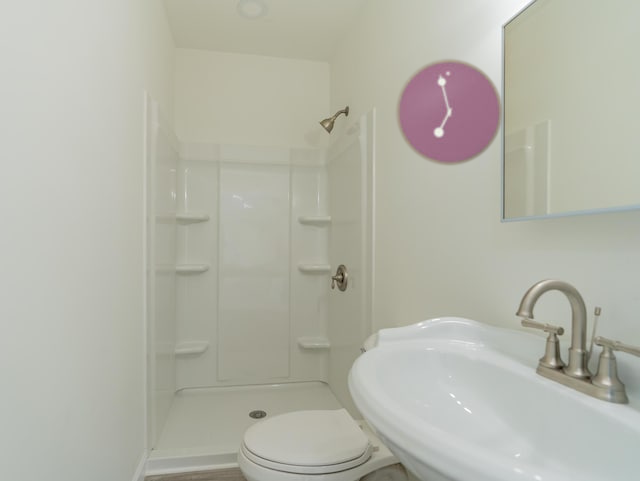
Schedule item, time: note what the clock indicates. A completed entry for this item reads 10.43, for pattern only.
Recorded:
6.58
